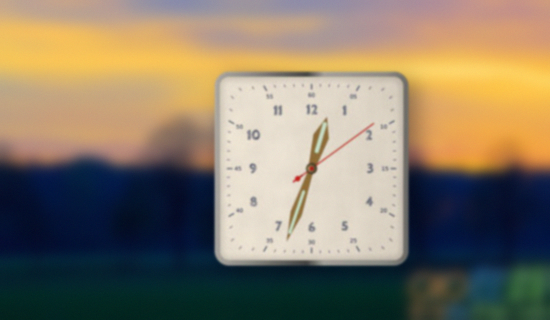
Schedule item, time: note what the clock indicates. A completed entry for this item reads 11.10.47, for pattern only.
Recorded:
12.33.09
